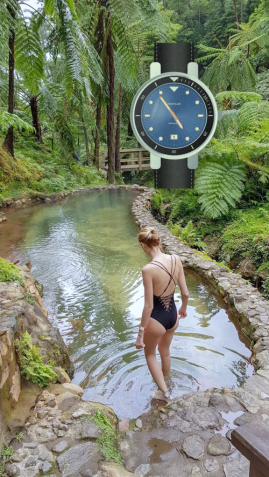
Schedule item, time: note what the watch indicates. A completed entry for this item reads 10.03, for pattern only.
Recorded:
4.54
